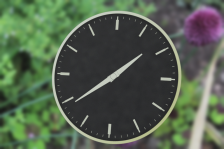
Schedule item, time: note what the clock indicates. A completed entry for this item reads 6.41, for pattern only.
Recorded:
1.39
